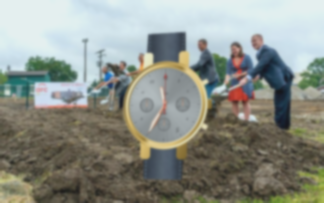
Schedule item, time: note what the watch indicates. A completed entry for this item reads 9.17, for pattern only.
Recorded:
11.35
